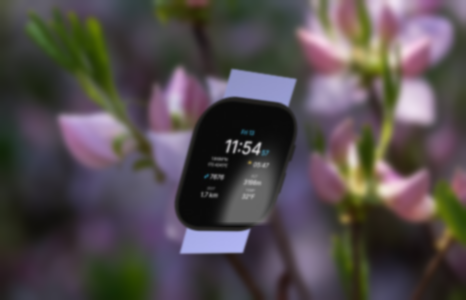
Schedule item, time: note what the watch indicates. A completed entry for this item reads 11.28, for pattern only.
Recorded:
11.54
